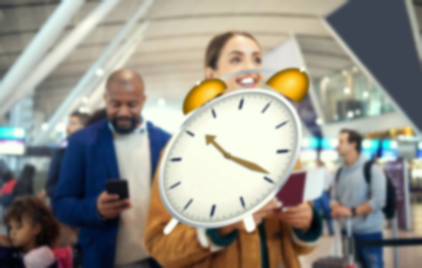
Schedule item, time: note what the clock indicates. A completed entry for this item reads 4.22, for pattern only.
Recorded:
10.19
